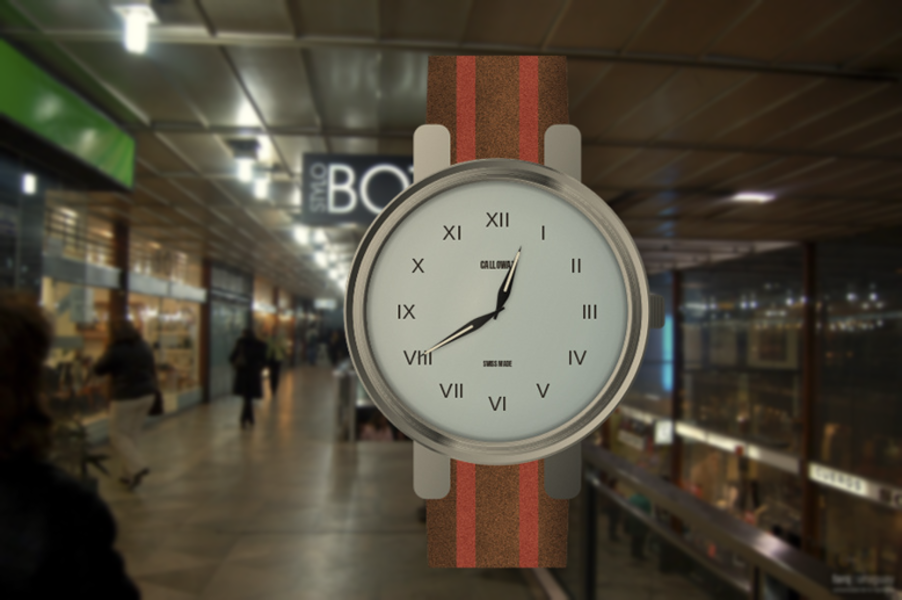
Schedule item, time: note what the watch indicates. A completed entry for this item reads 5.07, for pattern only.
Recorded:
12.40
